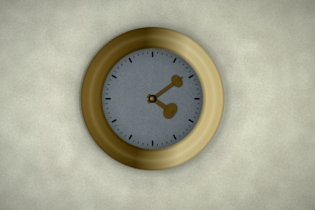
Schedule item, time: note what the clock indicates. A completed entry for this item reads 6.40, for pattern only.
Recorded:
4.09
